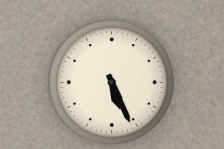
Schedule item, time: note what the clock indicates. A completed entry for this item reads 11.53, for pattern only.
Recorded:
5.26
